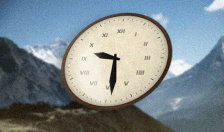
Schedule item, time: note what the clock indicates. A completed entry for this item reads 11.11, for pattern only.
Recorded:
9.29
